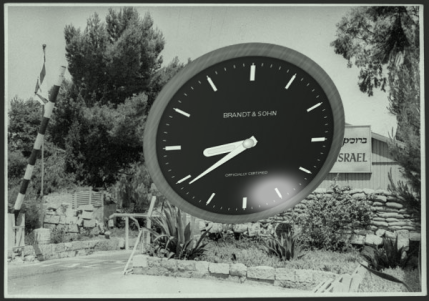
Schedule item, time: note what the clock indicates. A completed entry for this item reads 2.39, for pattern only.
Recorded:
8.39
